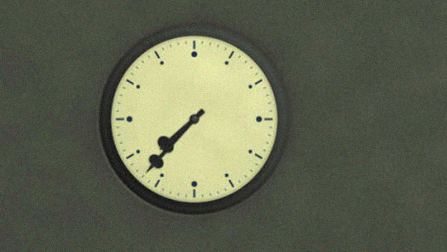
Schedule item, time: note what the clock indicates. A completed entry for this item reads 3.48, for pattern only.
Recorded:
7.37
